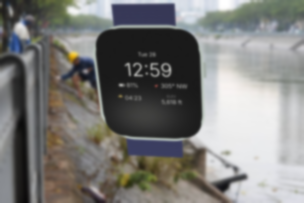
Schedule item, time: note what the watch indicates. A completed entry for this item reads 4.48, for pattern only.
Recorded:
12.59
